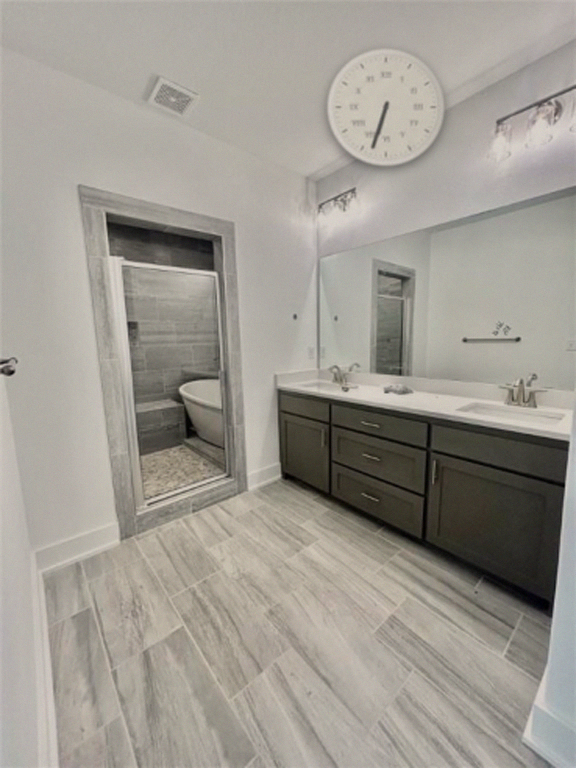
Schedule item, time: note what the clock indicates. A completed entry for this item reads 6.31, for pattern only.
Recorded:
6.33
